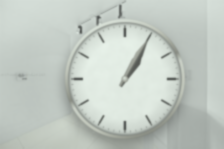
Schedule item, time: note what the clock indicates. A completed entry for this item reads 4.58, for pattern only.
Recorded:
1.05
